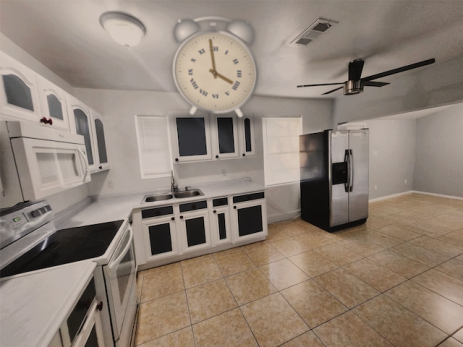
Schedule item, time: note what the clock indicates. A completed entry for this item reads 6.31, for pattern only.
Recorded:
3.59
